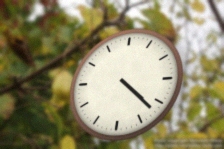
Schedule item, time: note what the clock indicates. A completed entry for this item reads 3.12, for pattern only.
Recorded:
4.22
